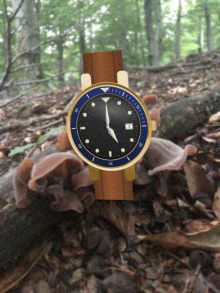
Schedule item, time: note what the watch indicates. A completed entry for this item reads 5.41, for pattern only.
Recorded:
5.00
